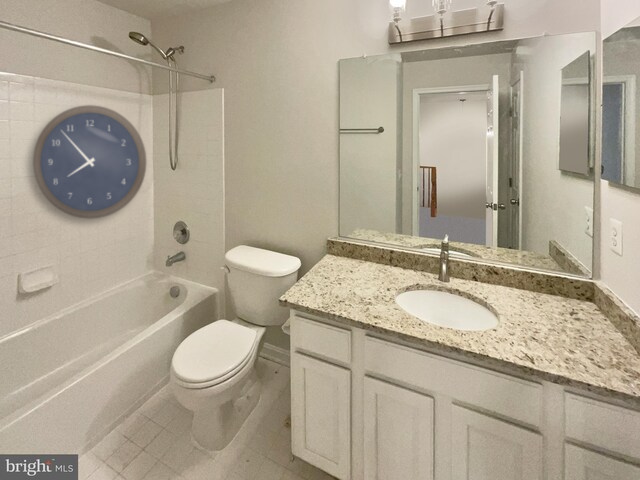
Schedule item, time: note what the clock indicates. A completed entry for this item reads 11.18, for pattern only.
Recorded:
7.53
